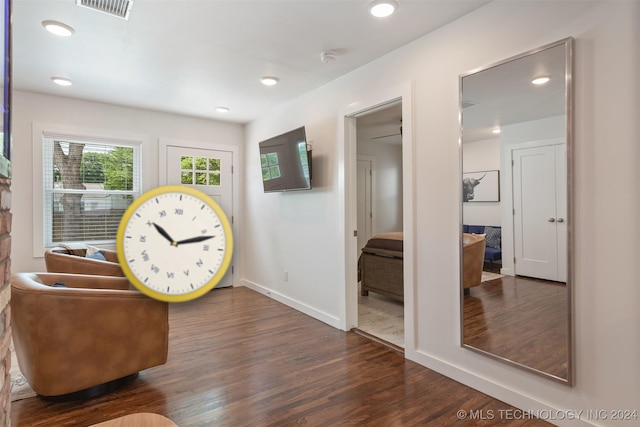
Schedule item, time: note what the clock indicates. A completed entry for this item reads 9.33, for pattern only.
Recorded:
10.12
